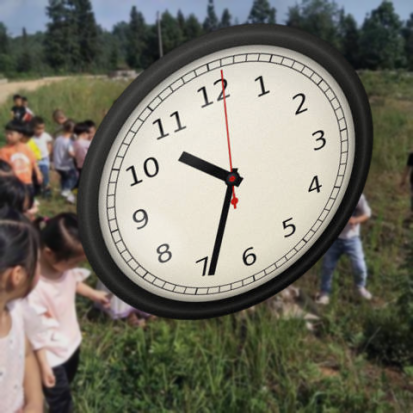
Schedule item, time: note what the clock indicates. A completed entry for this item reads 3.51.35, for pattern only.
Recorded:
10.34.01
